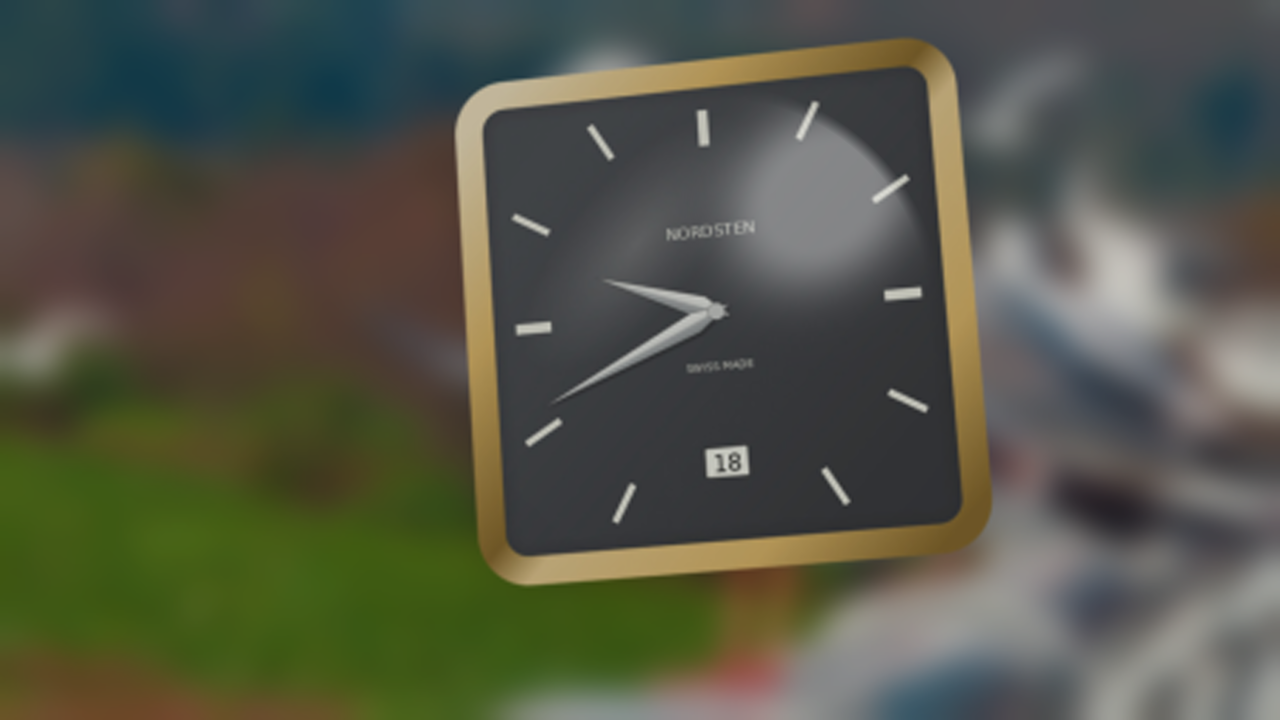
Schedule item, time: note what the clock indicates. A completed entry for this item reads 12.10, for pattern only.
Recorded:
9.41
